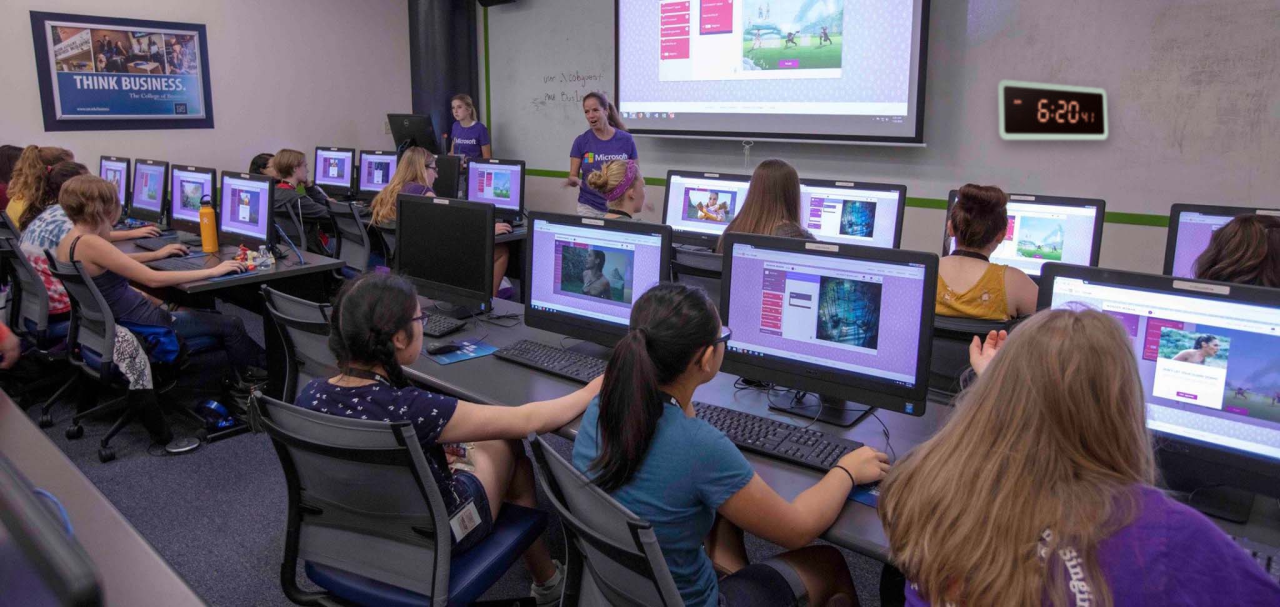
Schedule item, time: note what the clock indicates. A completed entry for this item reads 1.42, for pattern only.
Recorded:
6.20
